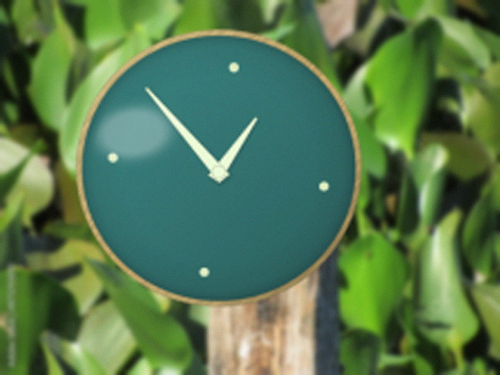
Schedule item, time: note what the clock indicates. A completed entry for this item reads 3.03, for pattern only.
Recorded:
12.52
